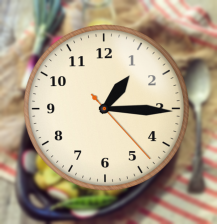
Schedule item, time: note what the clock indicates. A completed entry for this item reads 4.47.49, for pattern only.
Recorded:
1.15.23
